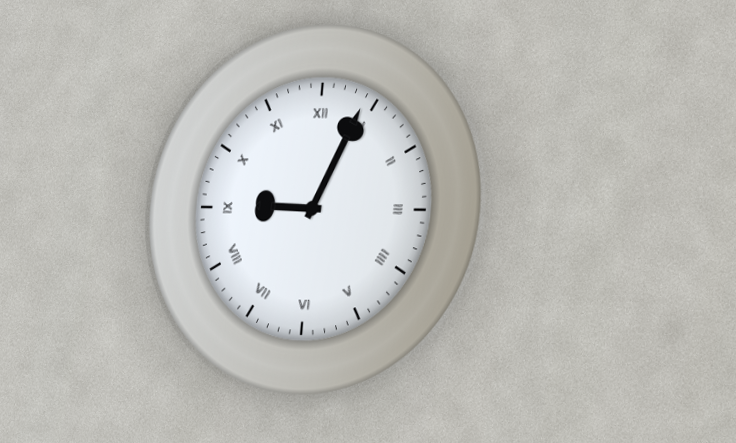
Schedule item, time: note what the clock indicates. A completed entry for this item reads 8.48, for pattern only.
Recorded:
9.04
